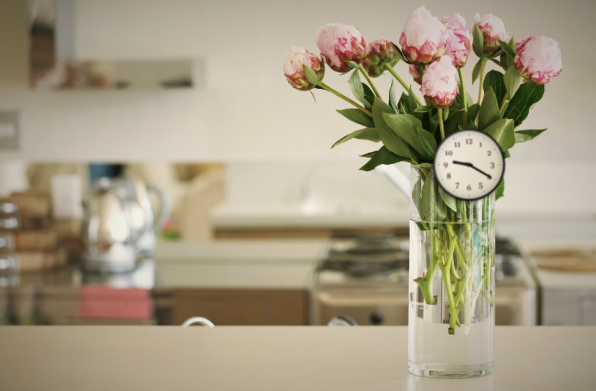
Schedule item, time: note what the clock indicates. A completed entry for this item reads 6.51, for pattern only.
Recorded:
9.20
